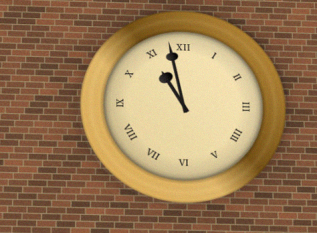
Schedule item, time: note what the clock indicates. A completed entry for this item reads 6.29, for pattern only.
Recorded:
10.58
